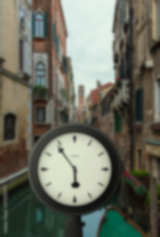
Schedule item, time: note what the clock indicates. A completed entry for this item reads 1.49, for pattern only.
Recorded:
5.54
